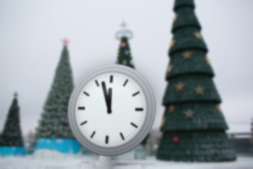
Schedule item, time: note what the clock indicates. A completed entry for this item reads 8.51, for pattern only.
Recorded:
11.57
